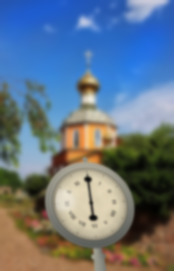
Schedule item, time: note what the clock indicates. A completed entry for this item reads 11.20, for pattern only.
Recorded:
6.00
